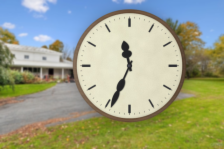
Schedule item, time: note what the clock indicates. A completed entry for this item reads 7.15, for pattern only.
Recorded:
11.34
